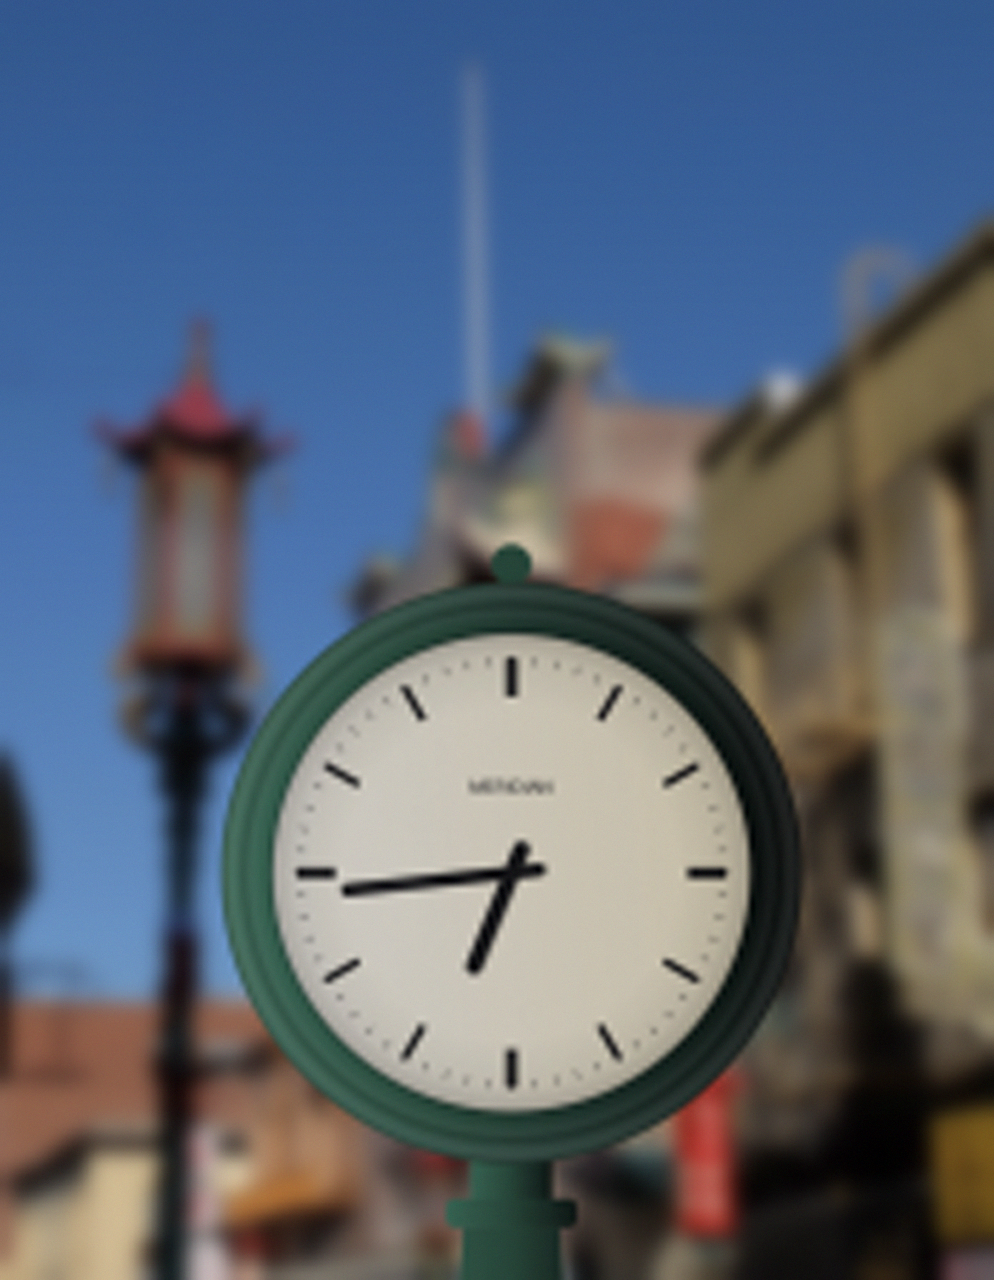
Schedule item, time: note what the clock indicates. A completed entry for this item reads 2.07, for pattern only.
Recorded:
6.44
